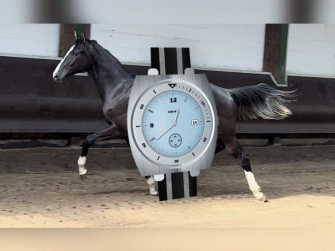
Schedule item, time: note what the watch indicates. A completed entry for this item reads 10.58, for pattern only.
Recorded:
12.39
